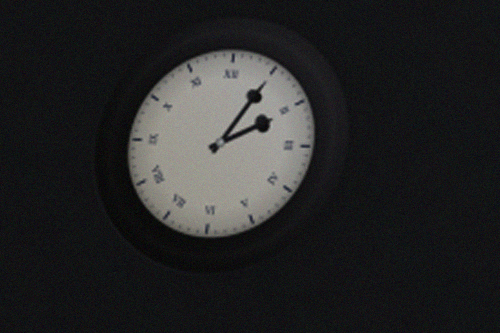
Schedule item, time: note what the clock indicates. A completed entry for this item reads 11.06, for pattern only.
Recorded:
2.05
